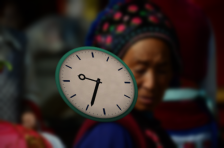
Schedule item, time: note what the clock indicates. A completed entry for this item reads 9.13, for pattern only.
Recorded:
9.34
